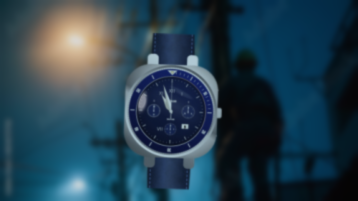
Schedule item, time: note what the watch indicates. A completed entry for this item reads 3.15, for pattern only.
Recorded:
10.57
